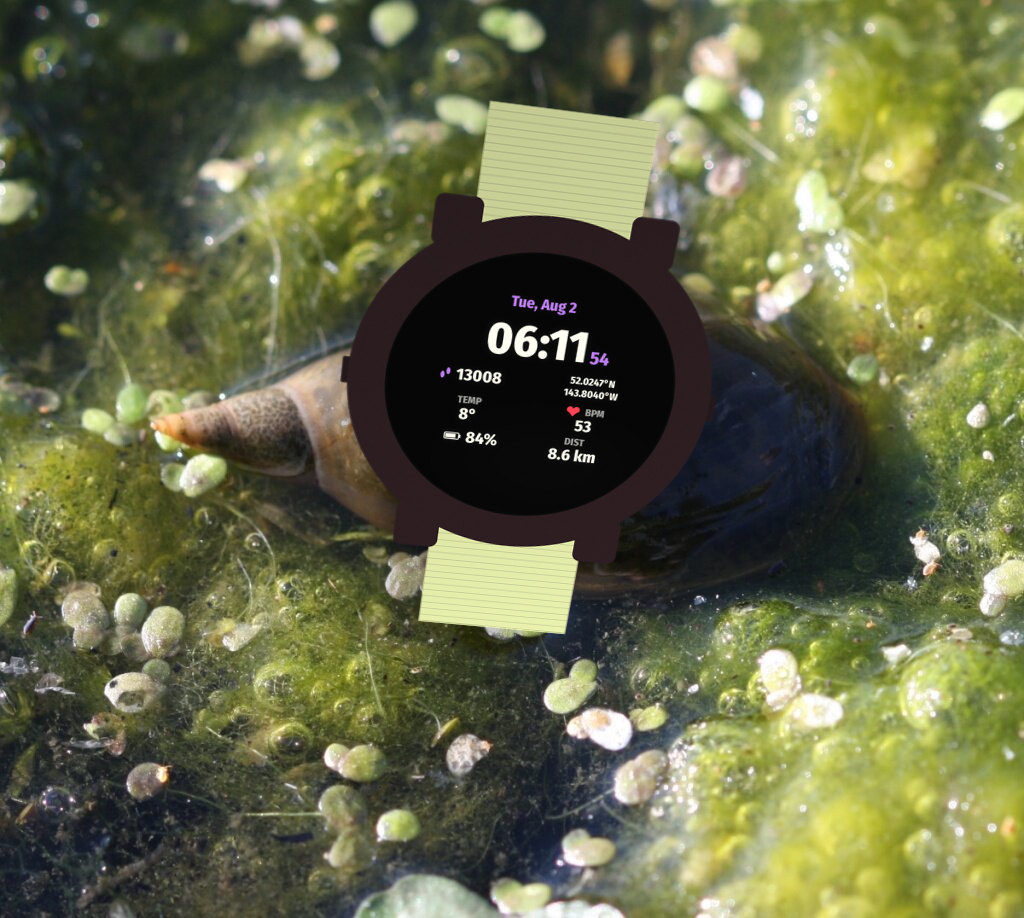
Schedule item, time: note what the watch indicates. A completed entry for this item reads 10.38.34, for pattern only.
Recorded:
6.11.54
